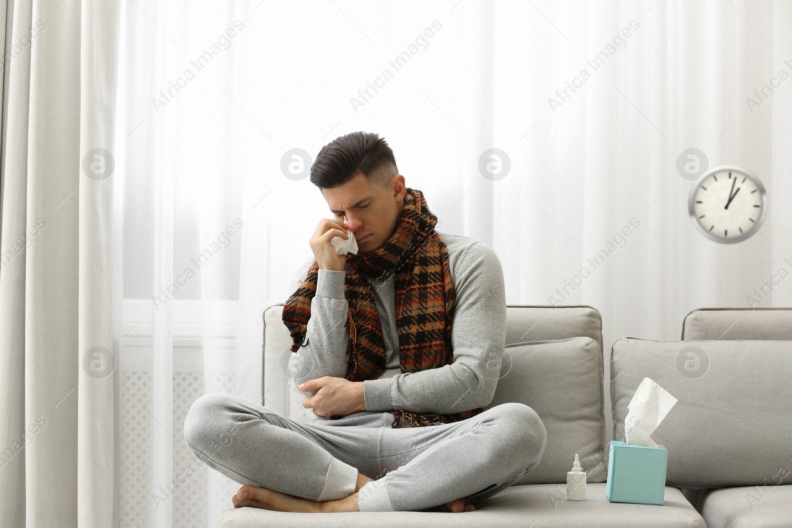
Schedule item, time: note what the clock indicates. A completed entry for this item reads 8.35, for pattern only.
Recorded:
1.02
